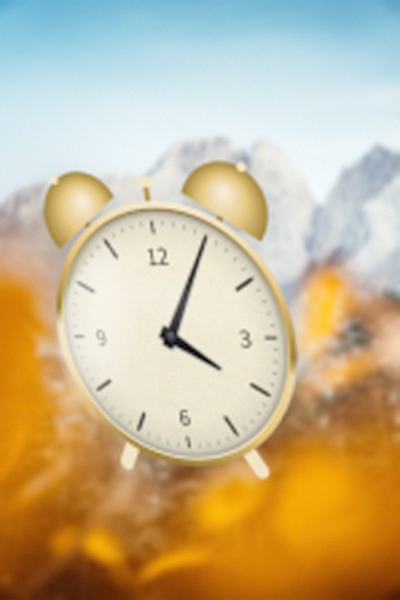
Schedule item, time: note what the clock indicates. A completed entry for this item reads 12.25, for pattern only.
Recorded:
4.05
